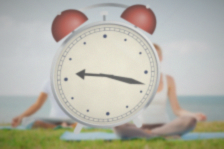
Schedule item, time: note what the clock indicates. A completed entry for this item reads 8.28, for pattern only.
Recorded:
9.18
